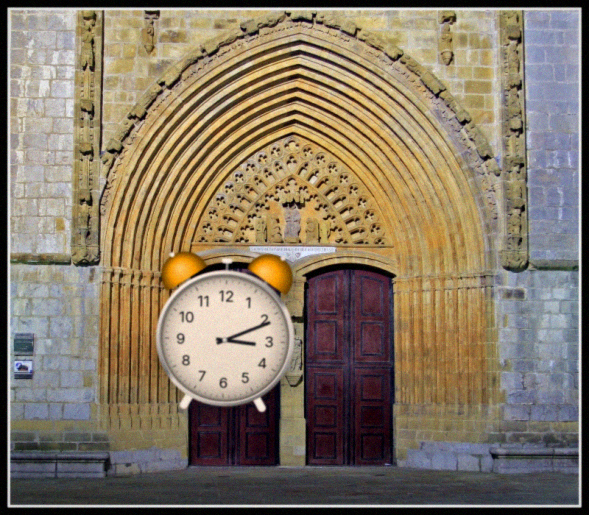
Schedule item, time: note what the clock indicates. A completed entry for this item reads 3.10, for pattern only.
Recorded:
3.11
